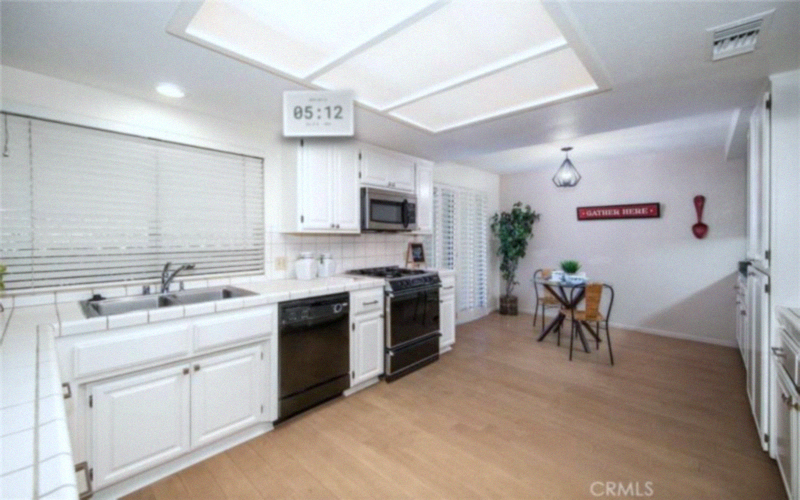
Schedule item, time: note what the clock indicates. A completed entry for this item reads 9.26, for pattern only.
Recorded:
5.12
